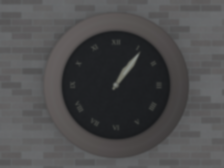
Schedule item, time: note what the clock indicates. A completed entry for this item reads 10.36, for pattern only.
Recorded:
1.06
